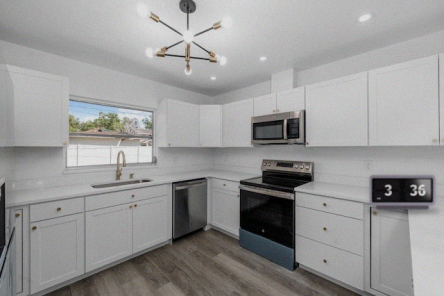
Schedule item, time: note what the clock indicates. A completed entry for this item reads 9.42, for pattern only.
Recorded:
3.36
